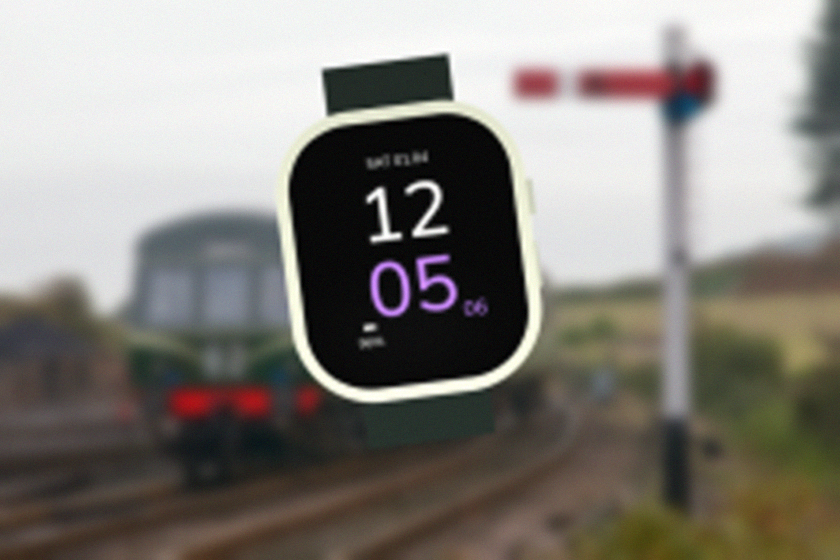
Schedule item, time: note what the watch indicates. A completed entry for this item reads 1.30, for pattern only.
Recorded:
12.05
